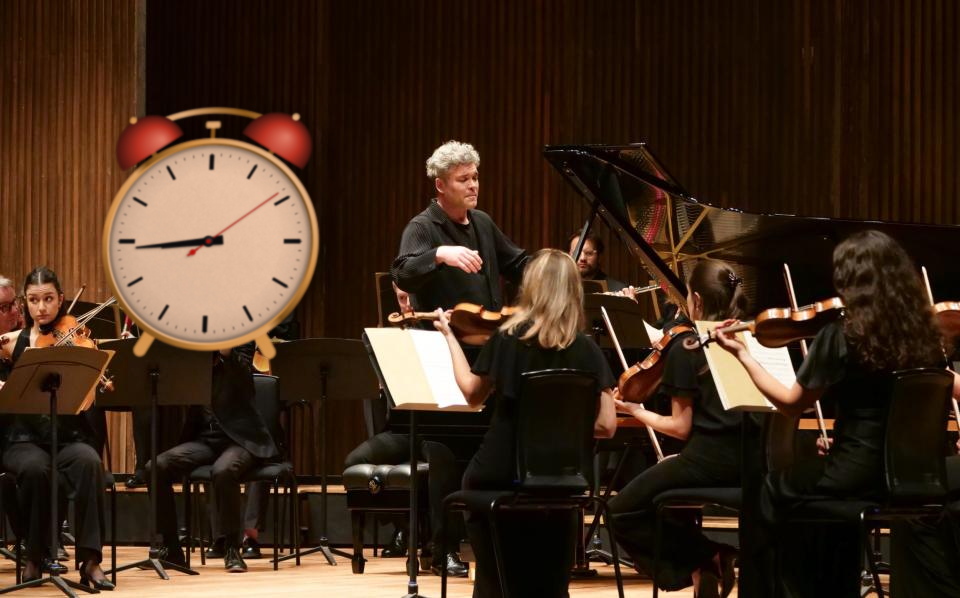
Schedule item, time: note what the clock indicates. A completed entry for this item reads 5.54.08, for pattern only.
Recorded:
8.44.09
